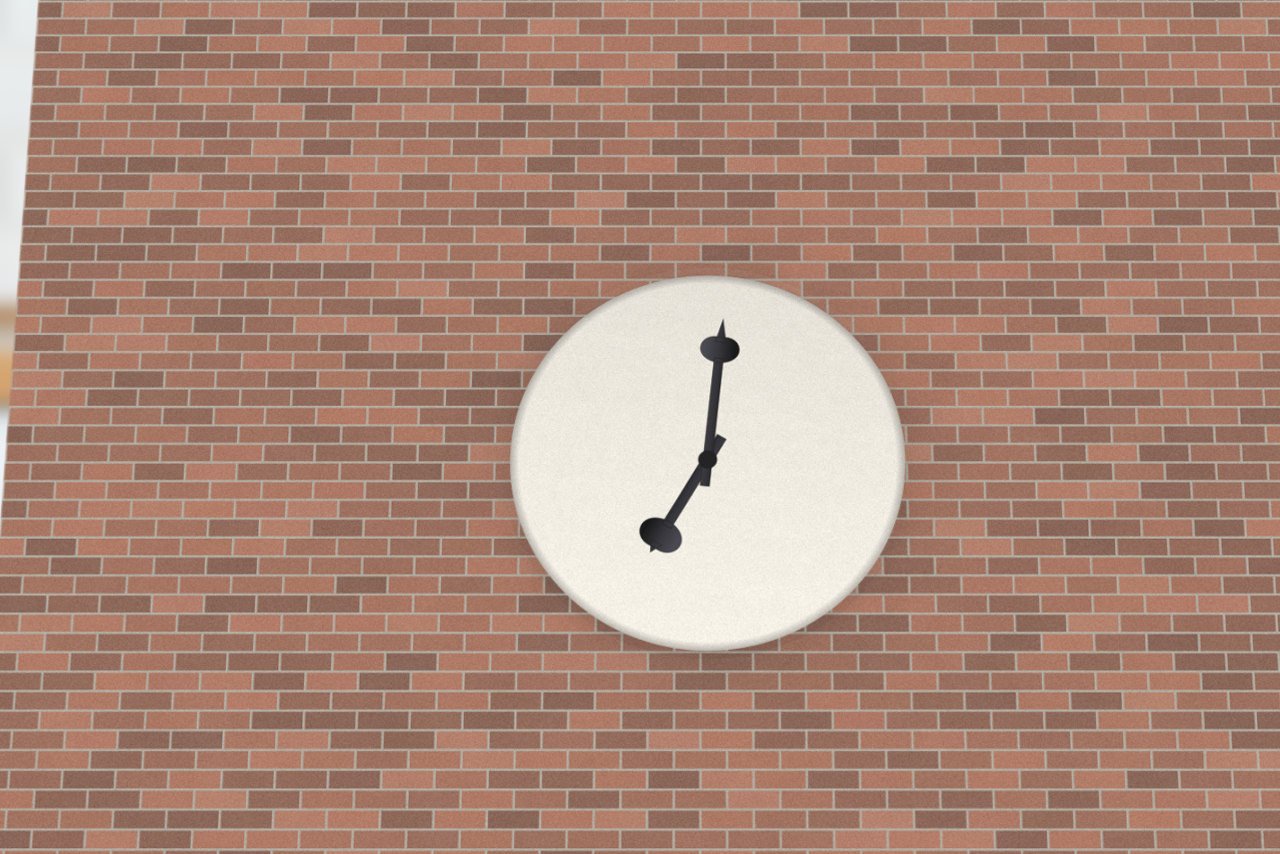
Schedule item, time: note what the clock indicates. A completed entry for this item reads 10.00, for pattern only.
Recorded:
7.01
